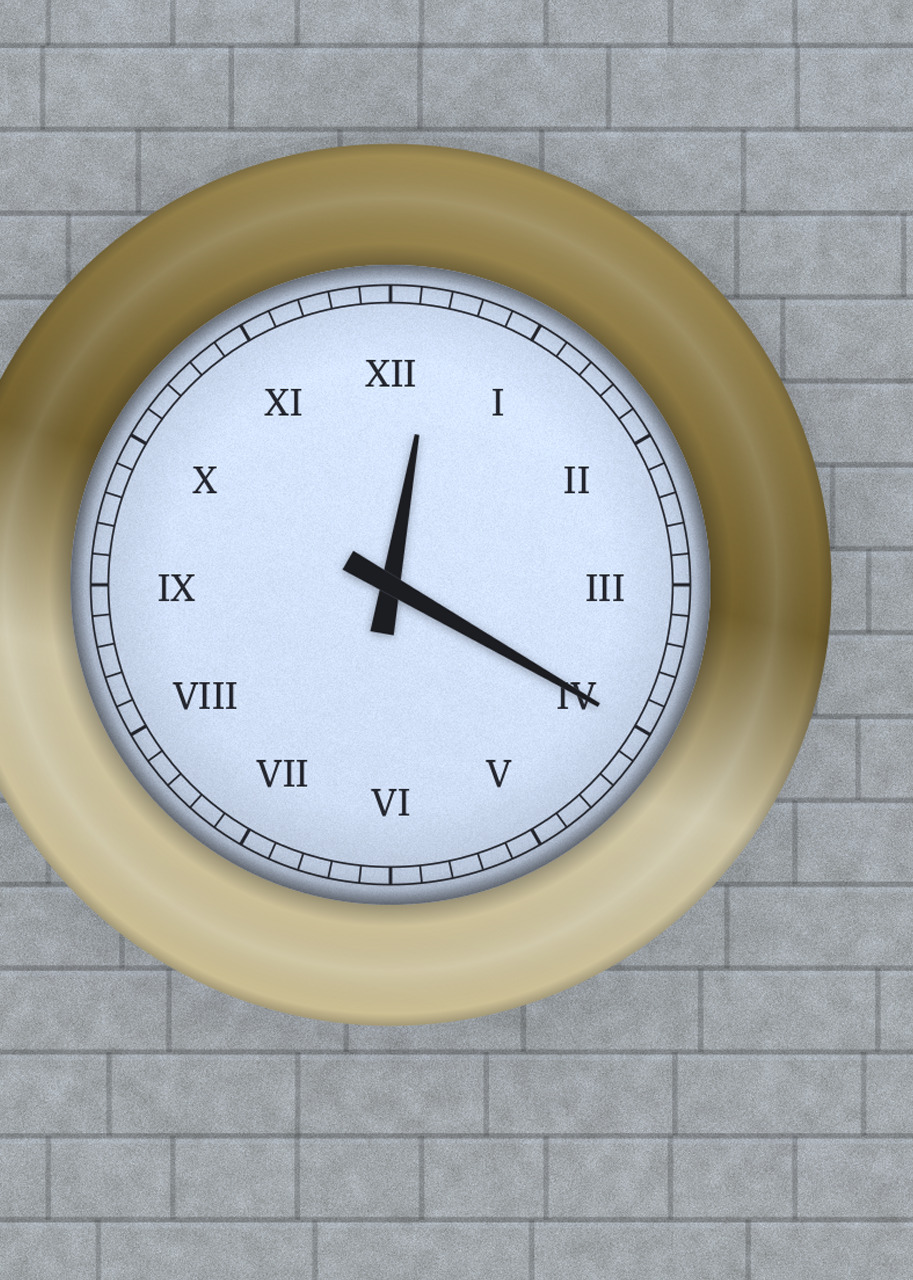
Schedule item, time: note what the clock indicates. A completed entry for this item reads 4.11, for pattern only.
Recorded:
12.20
